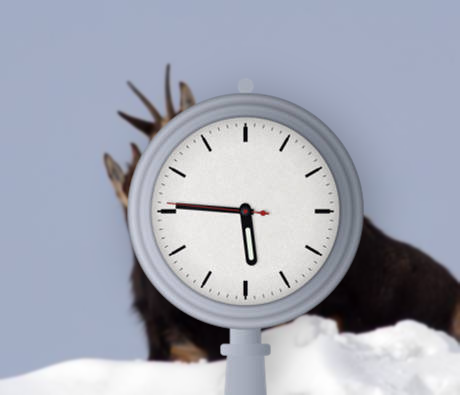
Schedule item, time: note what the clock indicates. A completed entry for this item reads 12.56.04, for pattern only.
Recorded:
5.45.46
